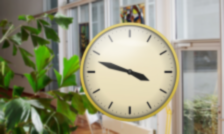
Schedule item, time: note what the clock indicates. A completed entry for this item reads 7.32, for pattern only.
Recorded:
3.48
